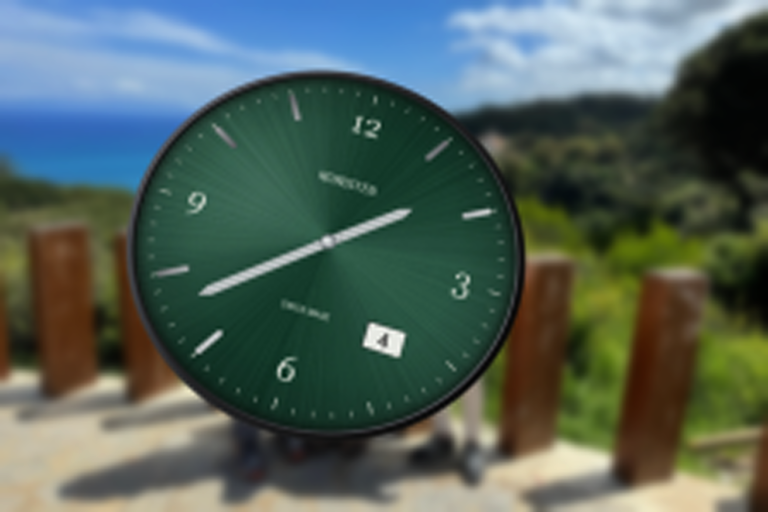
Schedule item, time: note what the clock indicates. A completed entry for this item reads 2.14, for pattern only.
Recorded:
1.38
